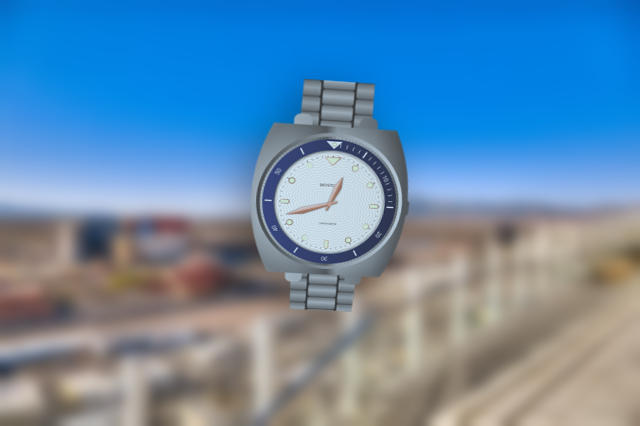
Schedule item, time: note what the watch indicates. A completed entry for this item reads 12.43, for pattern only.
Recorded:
12.42
